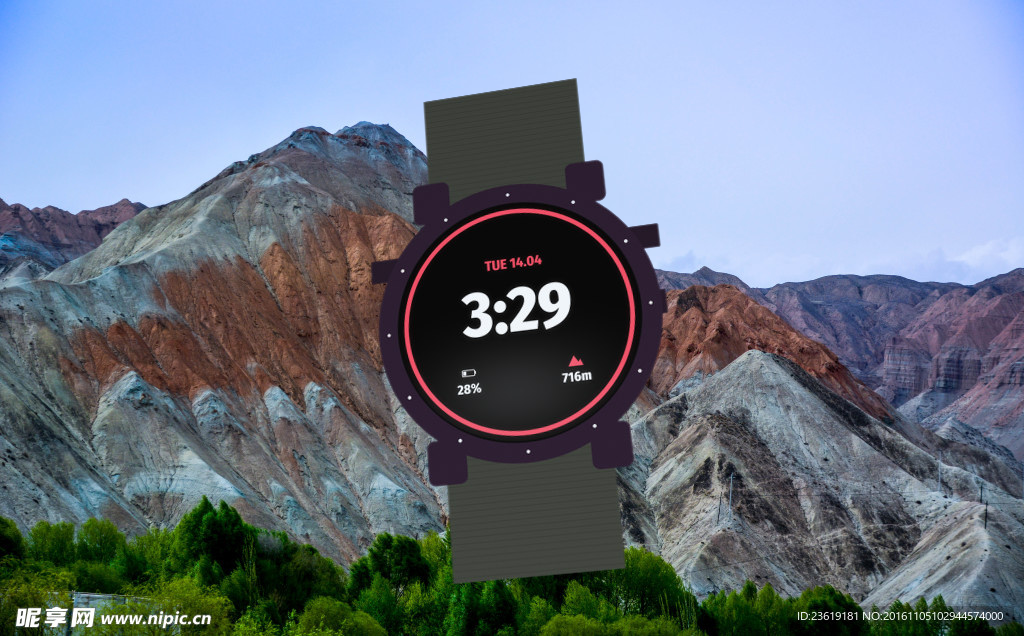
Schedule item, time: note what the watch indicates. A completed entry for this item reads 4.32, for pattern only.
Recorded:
3.29
